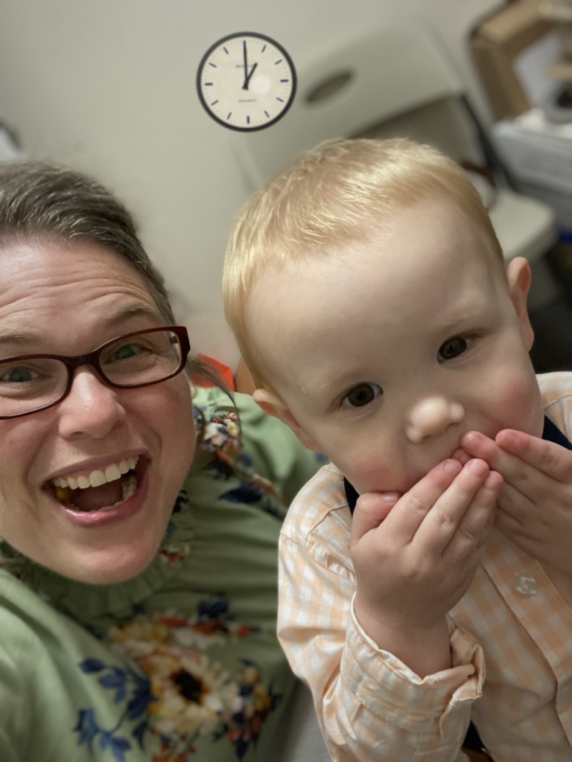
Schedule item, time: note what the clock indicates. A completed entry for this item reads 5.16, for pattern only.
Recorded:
1.00
